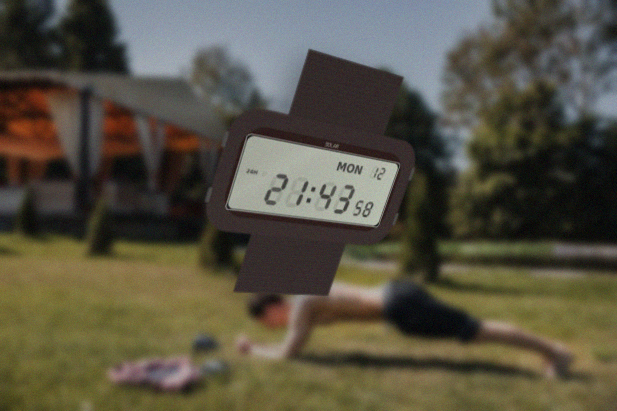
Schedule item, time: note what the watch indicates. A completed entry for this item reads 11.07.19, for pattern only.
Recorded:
21.43.58
